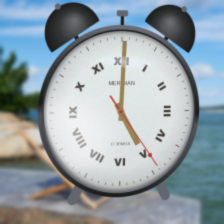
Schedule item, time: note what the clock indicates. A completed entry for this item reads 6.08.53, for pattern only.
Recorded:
5.00.24
